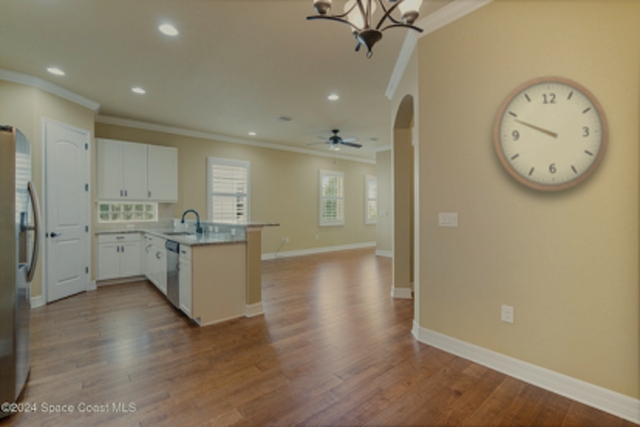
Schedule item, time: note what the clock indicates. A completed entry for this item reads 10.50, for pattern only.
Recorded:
9.49
